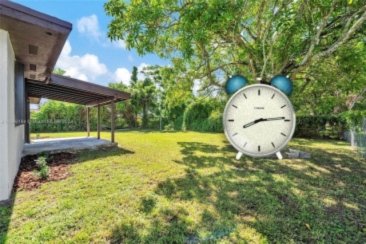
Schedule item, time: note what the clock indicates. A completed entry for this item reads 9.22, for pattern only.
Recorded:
8.14
